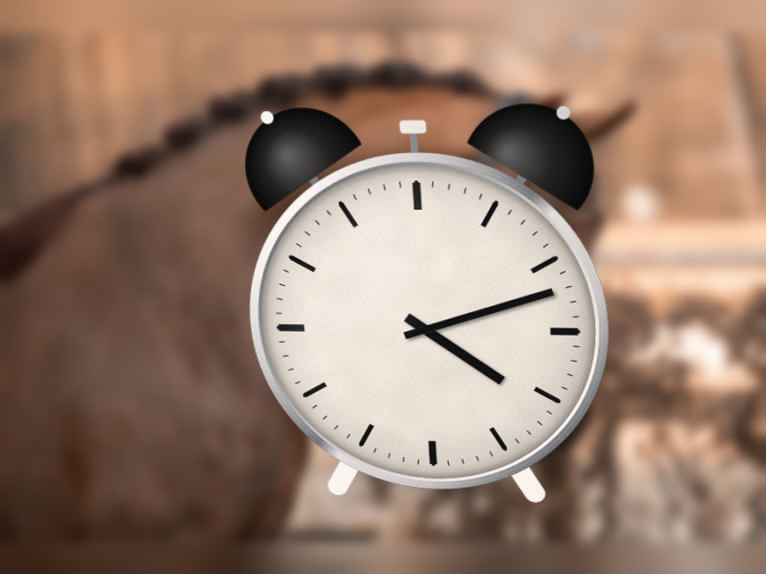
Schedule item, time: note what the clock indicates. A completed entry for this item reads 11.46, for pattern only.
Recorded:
4.12
